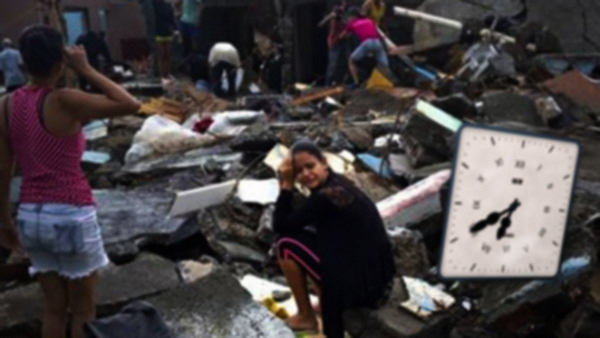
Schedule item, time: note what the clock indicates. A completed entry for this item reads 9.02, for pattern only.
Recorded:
6.40
